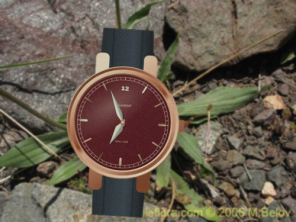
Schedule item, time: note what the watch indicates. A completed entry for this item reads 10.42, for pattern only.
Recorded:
6.56
